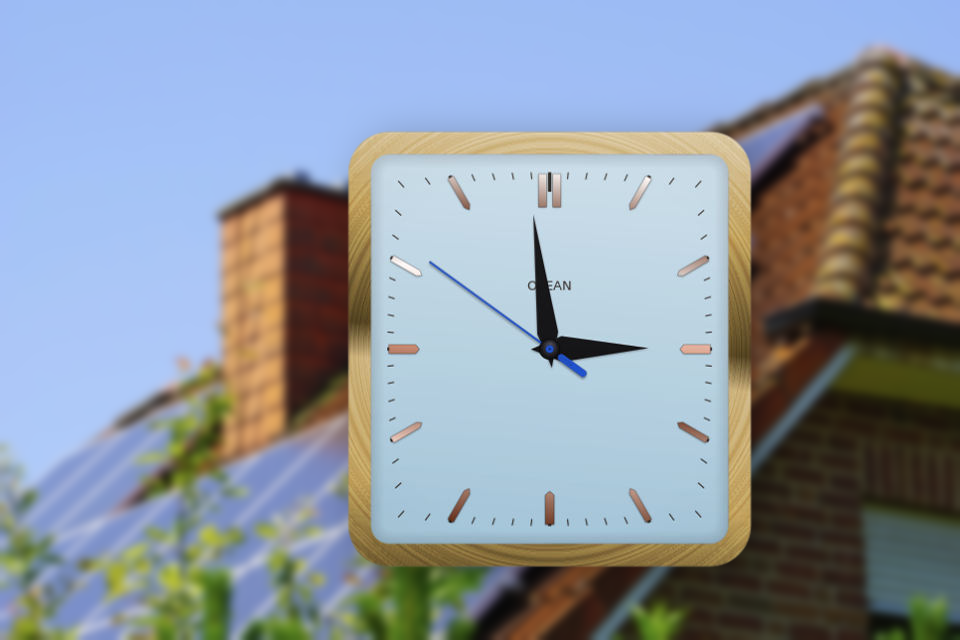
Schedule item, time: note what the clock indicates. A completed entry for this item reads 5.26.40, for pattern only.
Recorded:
2.58.51
